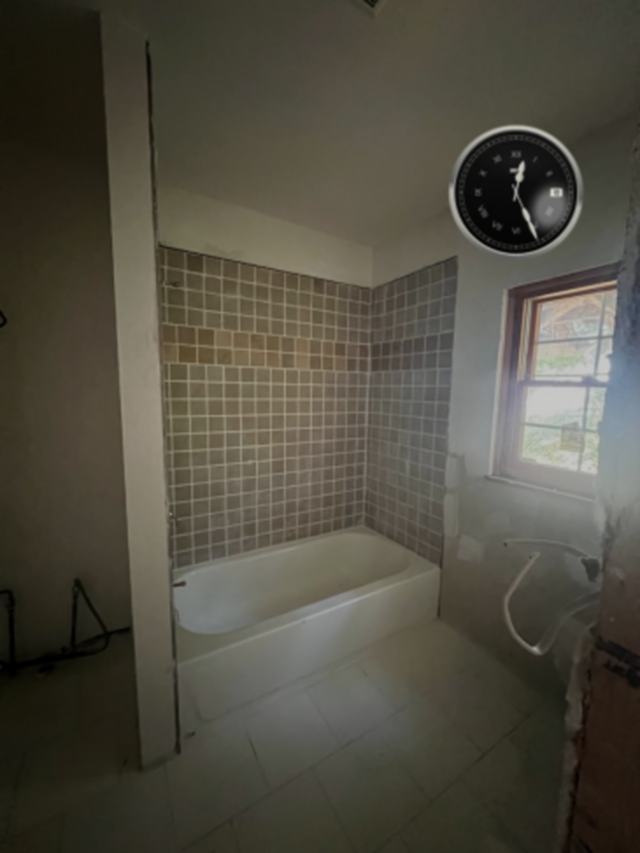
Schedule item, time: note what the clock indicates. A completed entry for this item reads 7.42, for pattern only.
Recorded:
12.26
